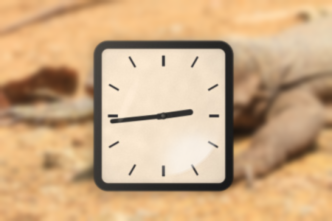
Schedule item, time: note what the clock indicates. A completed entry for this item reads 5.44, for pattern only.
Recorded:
2.44
